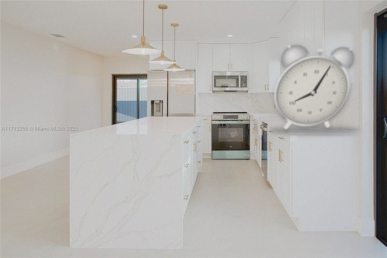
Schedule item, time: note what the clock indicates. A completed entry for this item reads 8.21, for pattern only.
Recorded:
8.04
